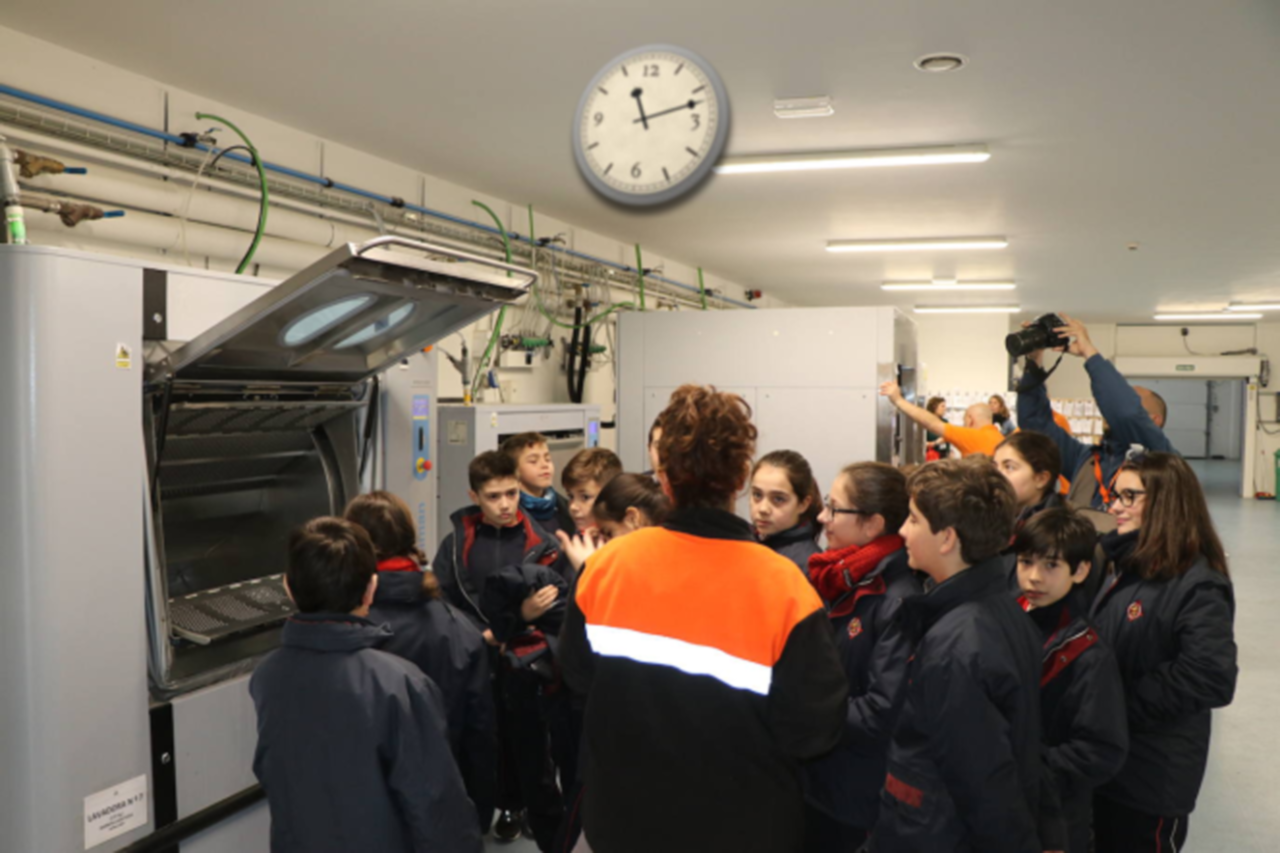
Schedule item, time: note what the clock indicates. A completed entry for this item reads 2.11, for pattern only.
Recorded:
11.12
